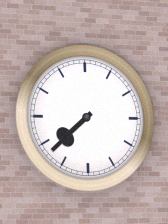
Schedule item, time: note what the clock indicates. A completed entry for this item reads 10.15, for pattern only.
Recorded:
7.38
